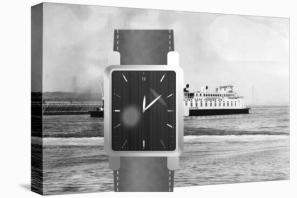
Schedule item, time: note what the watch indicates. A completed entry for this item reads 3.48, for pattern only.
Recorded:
12.08
